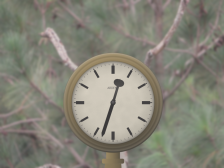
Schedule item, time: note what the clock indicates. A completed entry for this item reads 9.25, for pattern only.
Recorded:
12.33
